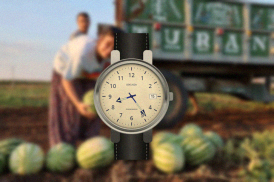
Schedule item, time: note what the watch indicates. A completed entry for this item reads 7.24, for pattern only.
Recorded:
8.24
